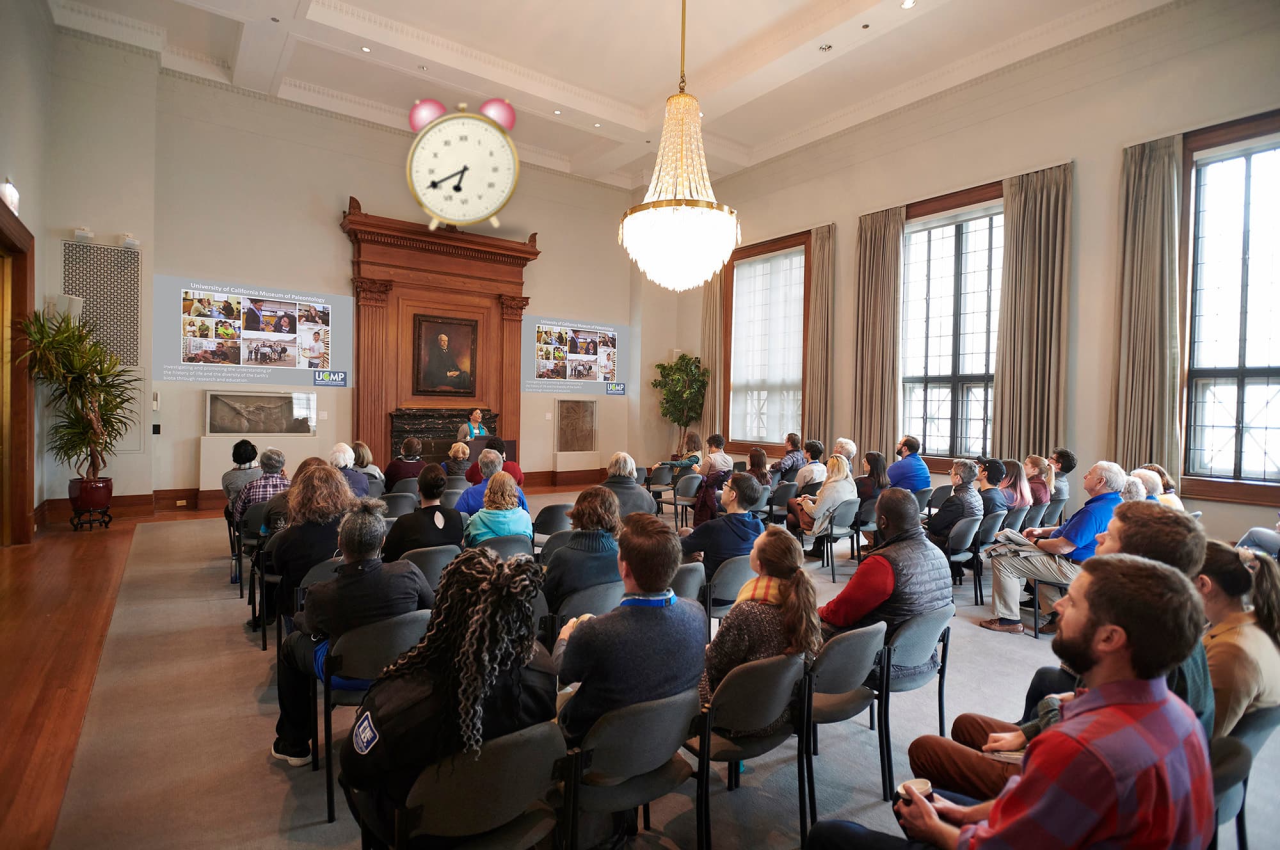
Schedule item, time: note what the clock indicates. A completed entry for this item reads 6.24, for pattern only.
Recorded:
6.41
